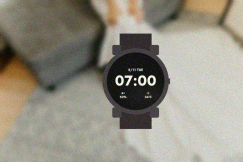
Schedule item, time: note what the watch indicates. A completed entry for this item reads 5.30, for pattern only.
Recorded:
7.00
